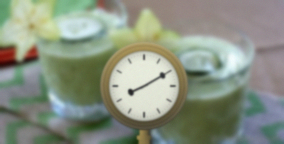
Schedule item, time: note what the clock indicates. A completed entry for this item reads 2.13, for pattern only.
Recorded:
8.10
